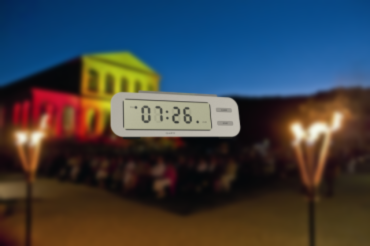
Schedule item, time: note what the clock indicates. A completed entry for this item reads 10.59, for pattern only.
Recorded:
7.26
